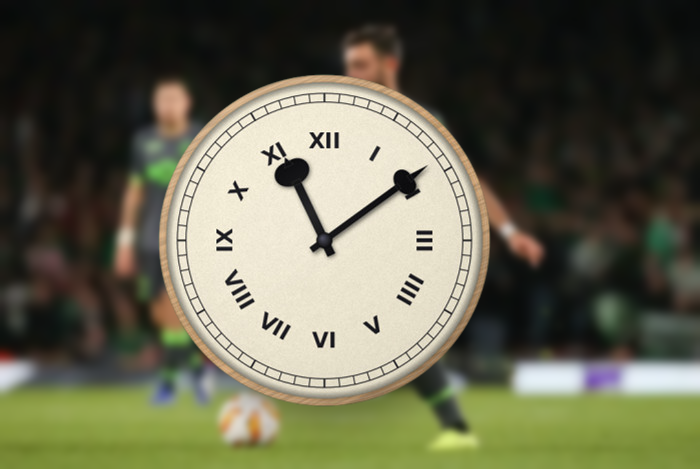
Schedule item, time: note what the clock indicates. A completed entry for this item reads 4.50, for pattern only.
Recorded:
11.09
